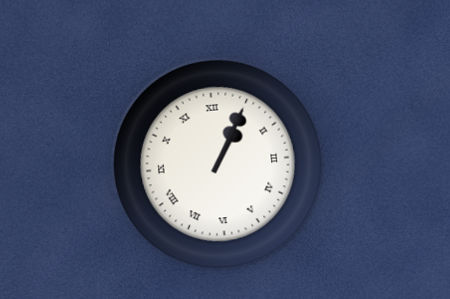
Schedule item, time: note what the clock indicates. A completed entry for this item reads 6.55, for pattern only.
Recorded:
1.05
